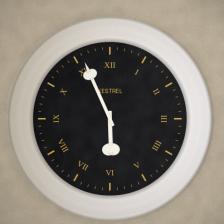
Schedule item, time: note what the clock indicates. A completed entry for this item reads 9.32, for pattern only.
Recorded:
5.56
